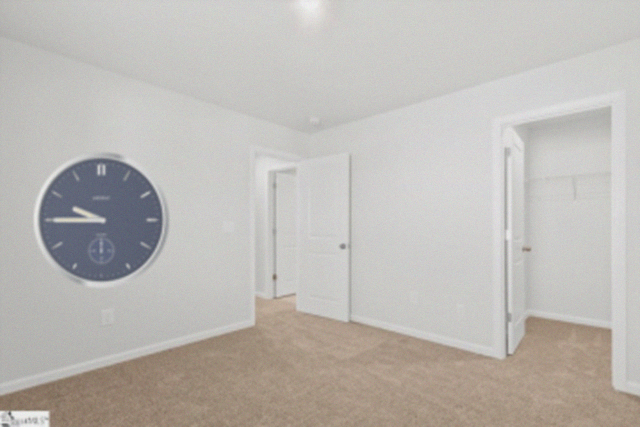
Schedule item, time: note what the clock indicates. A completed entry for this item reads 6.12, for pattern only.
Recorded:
9.45
